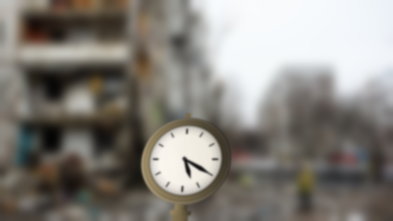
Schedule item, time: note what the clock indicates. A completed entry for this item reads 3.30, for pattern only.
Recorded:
5.20
